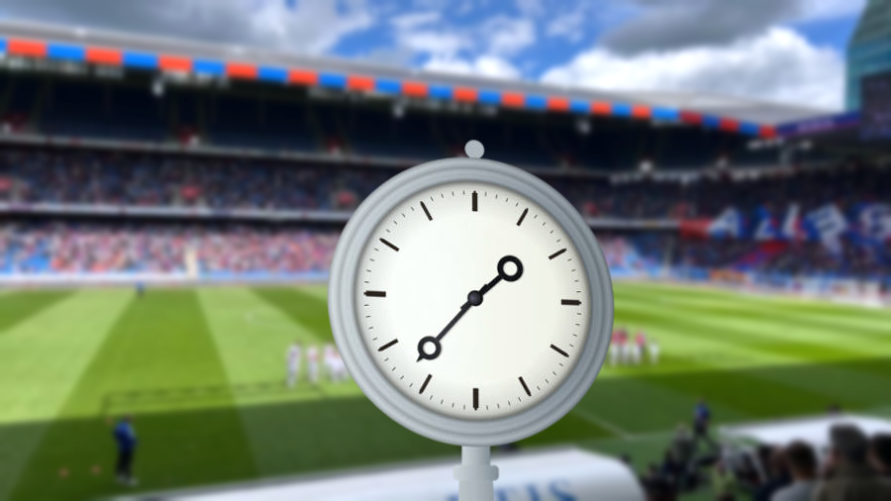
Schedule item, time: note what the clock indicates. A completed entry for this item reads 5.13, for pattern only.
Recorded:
1.37
